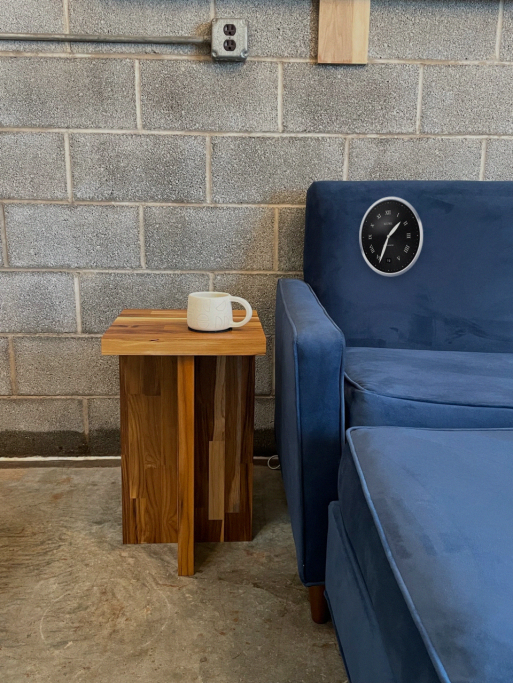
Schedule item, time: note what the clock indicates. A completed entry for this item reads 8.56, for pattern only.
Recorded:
1.34
